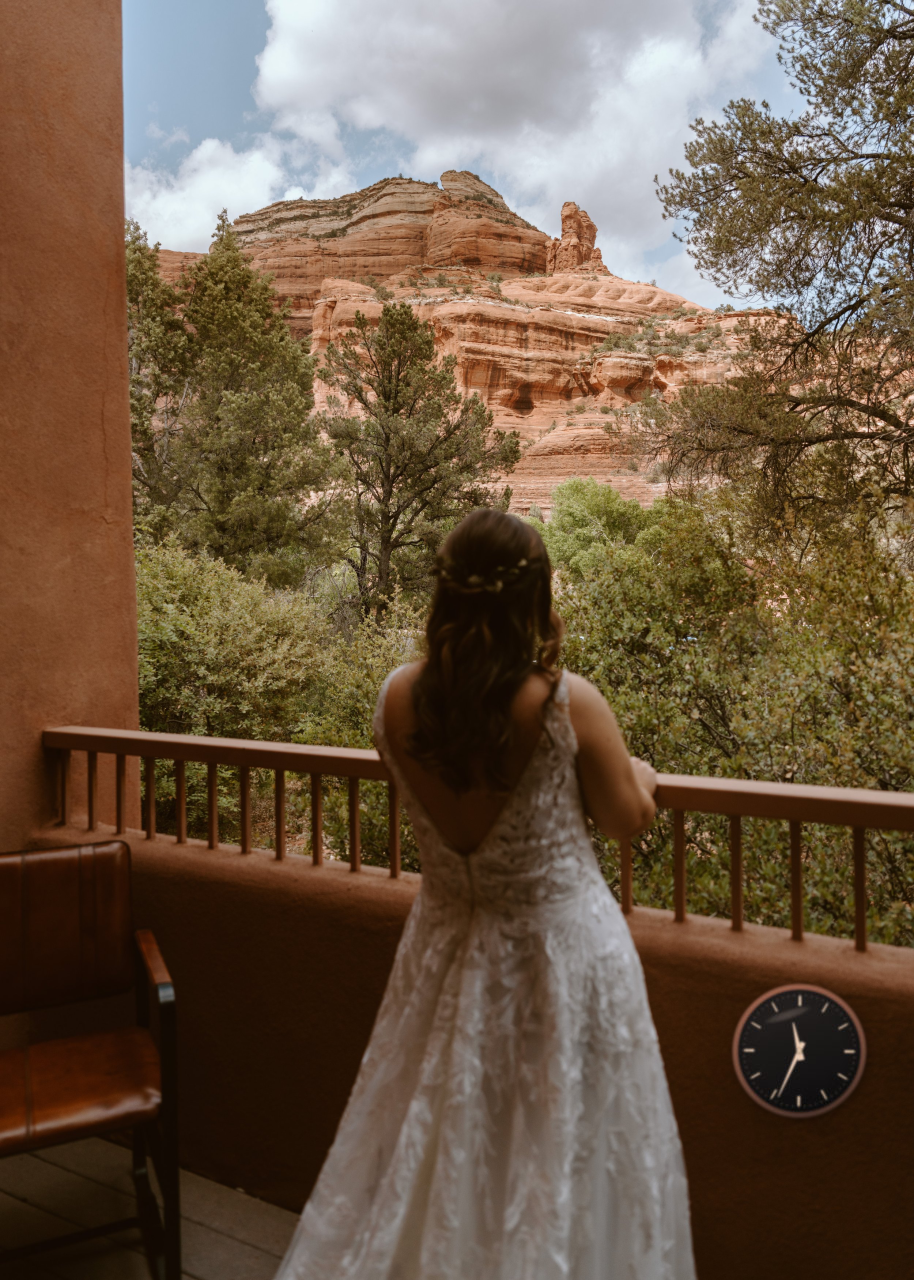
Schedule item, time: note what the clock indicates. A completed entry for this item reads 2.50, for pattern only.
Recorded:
11.34
